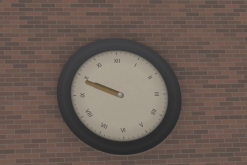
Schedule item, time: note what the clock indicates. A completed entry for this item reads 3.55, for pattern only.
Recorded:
9.49
